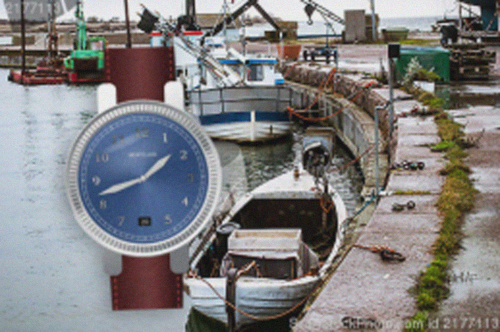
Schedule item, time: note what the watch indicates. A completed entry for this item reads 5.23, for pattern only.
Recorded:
1.42
